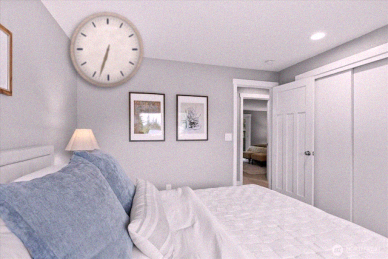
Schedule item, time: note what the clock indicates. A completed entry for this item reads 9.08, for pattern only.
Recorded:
6.33
